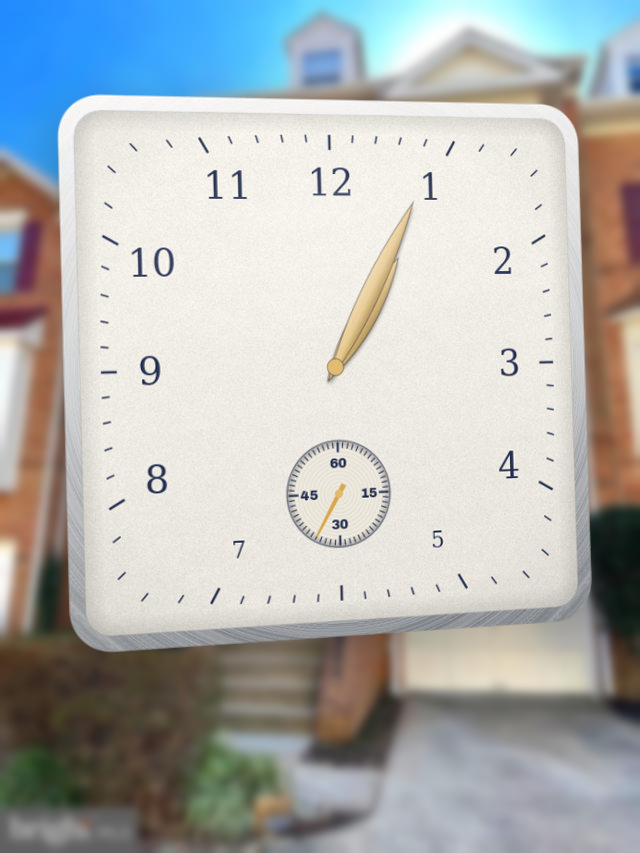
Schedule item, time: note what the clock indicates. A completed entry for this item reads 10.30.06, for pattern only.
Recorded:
1.04.35
